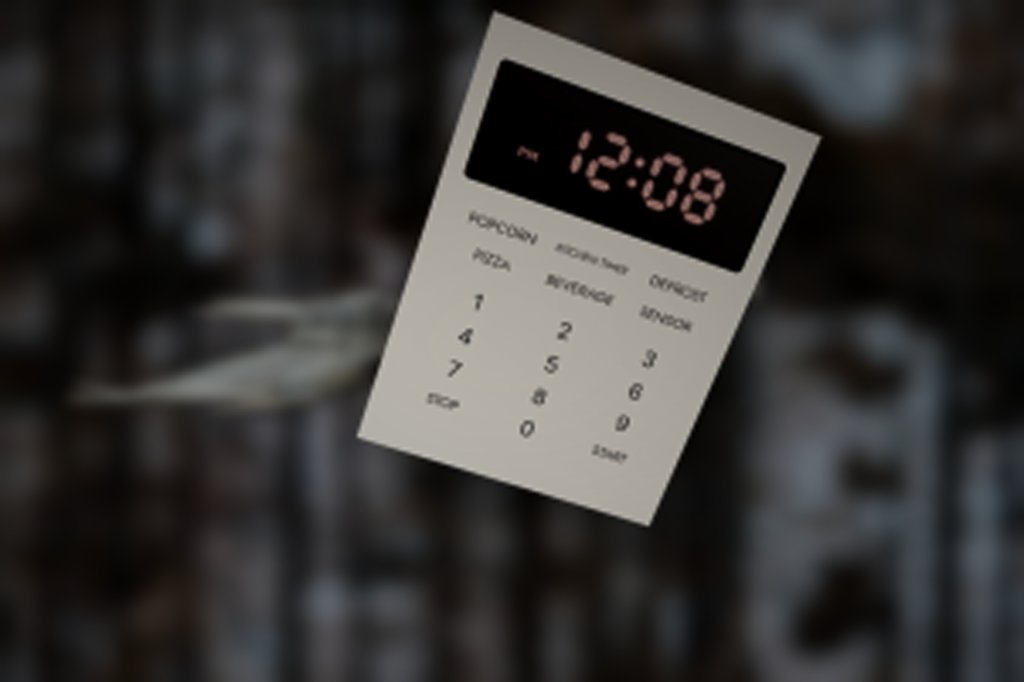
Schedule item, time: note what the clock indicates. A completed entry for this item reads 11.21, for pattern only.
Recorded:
12.08
